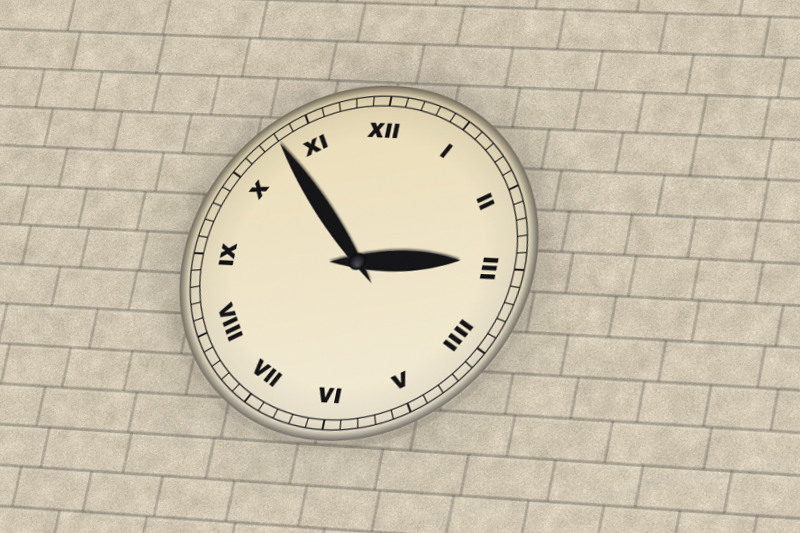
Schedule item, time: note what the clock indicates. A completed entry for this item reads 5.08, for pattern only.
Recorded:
2.53
